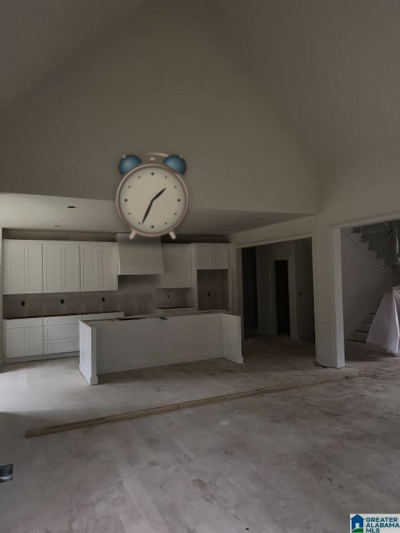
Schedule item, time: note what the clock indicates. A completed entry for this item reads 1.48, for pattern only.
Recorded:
1.34
